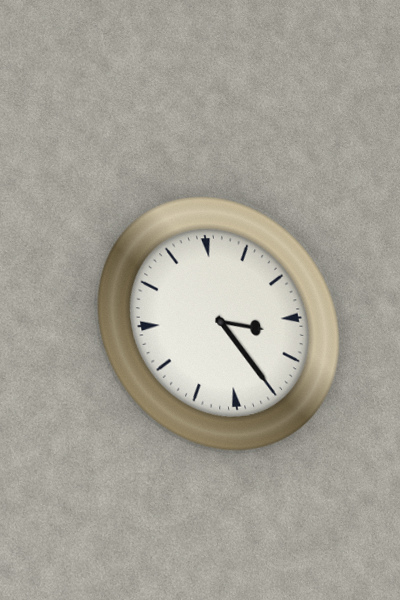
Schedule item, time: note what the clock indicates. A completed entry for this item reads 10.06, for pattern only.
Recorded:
3.25
